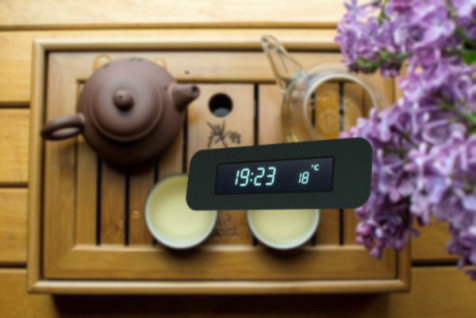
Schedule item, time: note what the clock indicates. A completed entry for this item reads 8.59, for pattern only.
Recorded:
19.23
